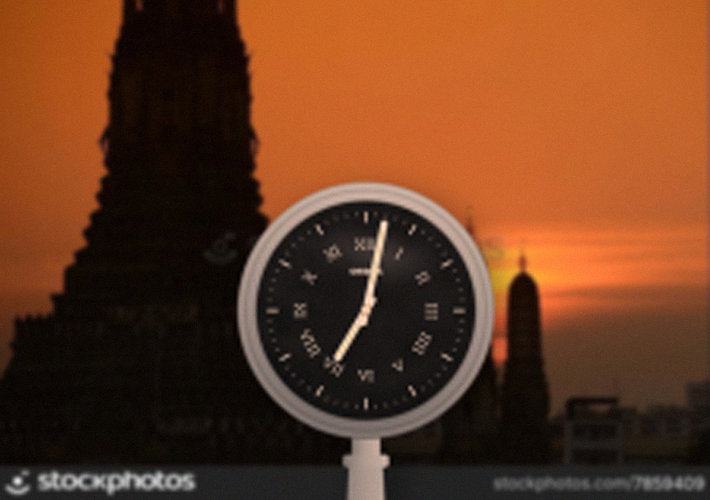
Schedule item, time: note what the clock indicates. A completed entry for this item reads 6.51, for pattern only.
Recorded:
7.02
